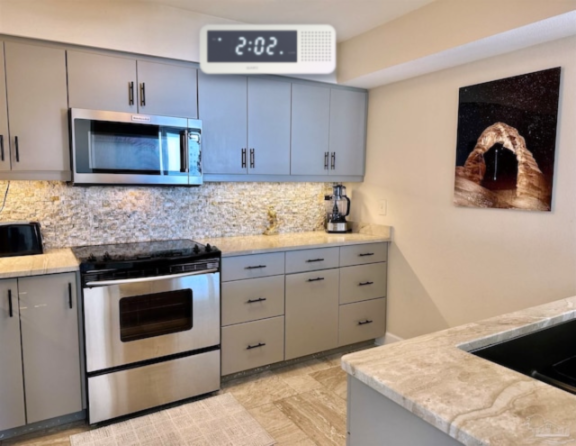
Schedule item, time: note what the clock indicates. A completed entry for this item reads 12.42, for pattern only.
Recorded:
2.02
